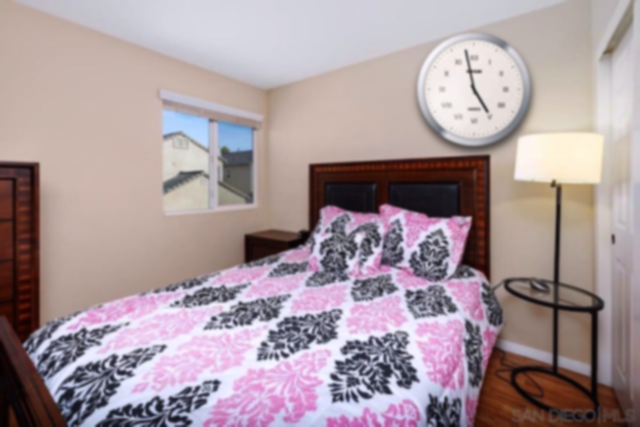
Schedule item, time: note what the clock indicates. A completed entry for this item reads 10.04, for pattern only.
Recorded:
4.58
